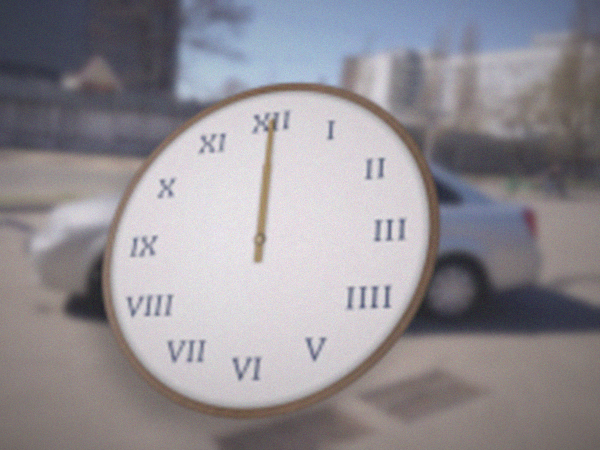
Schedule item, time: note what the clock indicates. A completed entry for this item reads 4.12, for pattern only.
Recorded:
12.00
